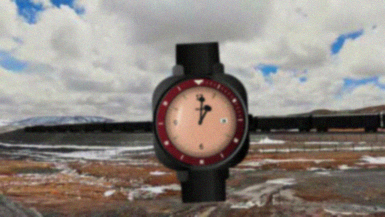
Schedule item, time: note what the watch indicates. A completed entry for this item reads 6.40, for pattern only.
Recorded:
1.01
